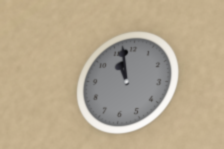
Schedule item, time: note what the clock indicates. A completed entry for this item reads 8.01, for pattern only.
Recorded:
10.57
